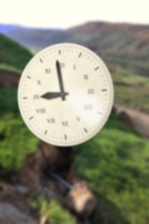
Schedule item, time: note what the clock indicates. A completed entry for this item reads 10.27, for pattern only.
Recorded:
8.59
